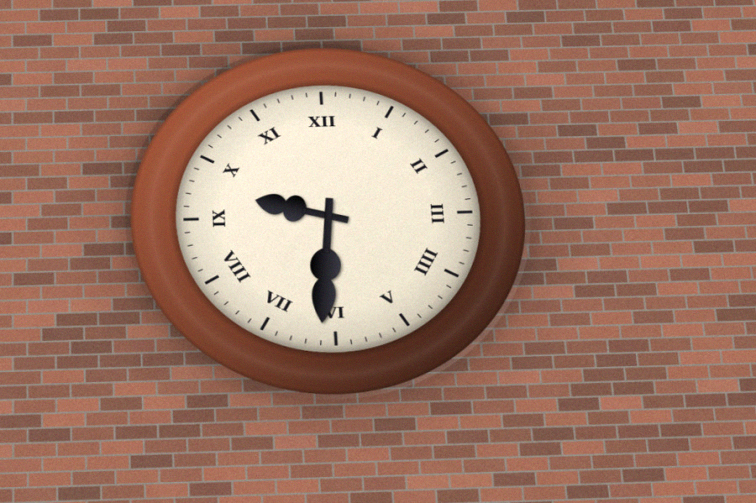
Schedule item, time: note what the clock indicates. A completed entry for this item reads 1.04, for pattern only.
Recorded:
9.31
